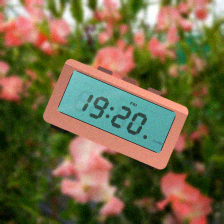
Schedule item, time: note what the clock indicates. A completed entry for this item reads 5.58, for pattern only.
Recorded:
19.20
